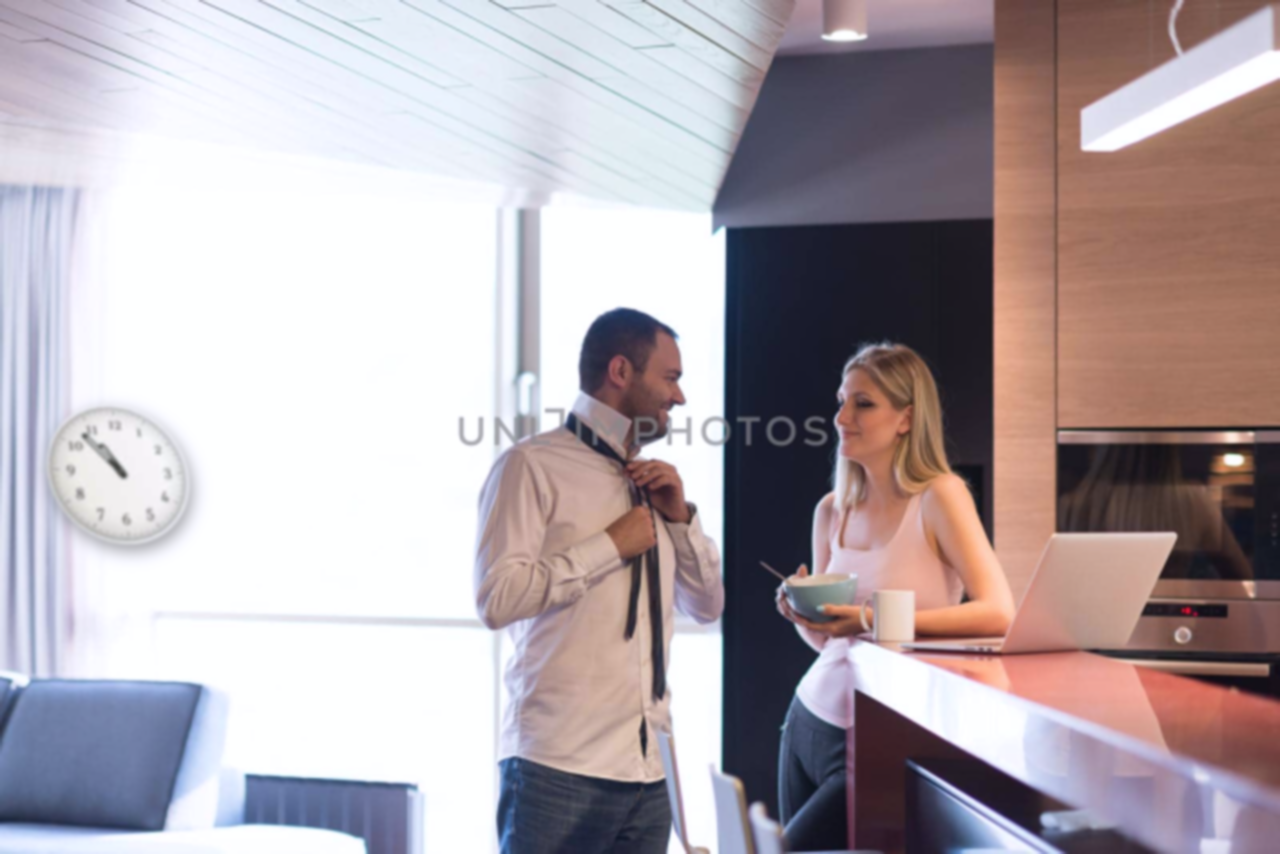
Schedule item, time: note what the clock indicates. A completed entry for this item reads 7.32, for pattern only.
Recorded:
10.53
